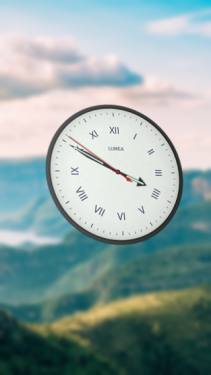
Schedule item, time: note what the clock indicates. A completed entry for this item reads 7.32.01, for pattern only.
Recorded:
3.49.51
